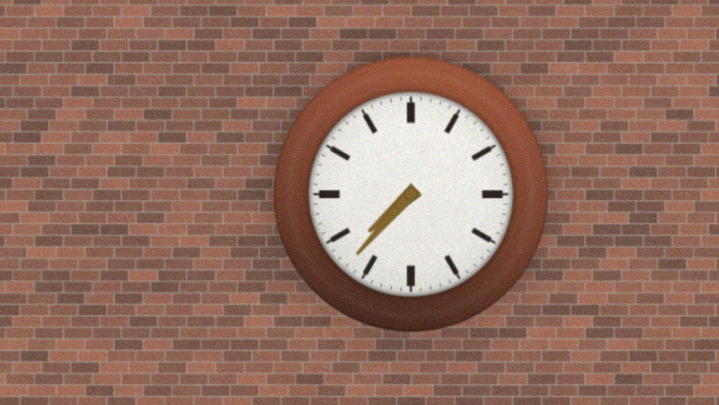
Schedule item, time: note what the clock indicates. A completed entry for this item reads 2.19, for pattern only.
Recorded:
7.37
